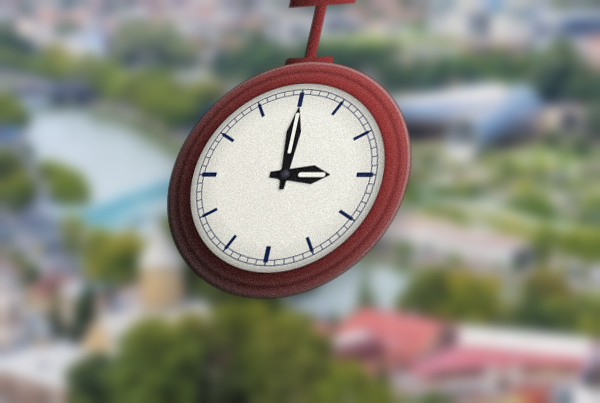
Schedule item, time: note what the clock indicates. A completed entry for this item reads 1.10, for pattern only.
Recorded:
3.00
